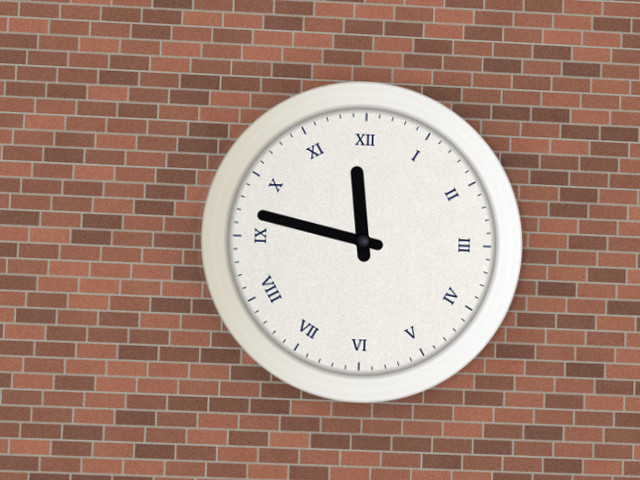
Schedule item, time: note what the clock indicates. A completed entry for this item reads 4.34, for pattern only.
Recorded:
11.47
